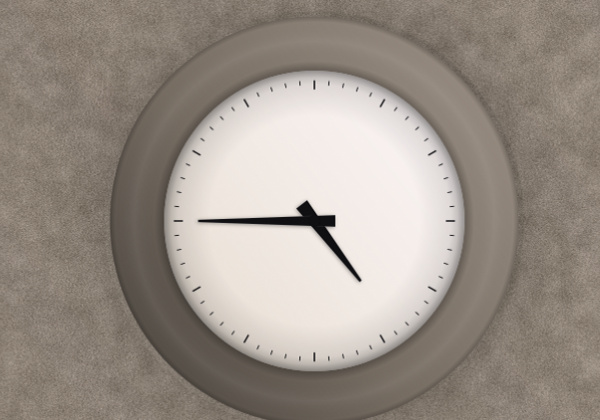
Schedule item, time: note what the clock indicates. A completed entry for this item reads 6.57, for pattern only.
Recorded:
4.45
